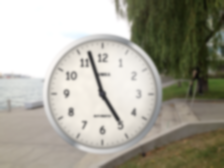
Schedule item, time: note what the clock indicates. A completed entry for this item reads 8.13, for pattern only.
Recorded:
4.57
